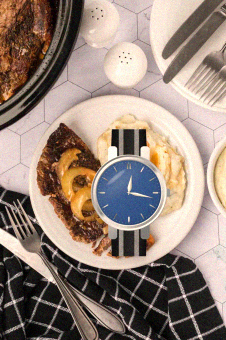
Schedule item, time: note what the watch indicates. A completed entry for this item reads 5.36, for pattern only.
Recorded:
12.17
